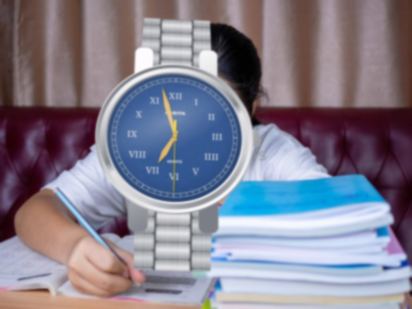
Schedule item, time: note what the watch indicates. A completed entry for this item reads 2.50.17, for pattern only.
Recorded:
6.57.30
